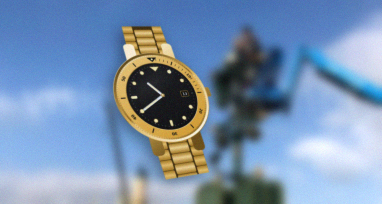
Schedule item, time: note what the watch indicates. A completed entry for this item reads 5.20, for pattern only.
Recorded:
10.40
